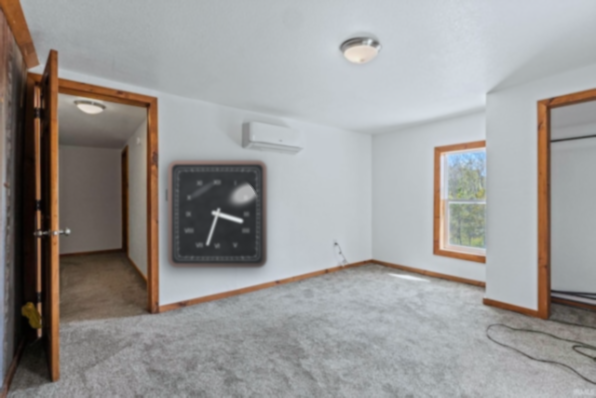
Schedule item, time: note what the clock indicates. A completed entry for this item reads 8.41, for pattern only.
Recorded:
3.33
